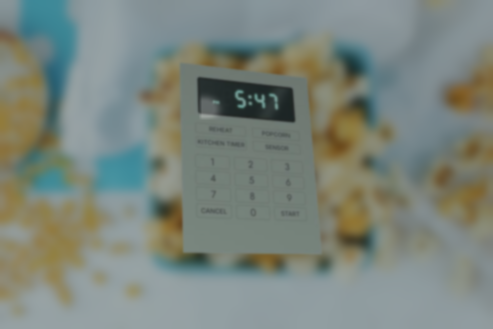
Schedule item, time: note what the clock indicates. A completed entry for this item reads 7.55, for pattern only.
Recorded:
5.47
